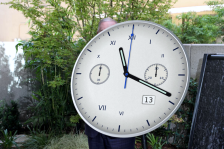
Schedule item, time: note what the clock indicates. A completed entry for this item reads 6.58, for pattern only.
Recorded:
11.19
